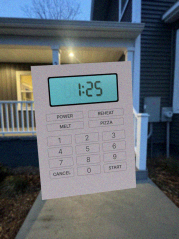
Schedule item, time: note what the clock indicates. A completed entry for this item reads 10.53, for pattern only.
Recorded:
1.25
